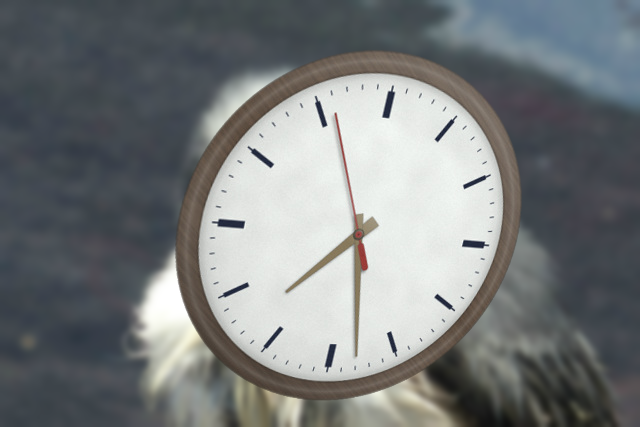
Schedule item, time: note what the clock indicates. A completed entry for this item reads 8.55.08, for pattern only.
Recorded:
7.27.56
